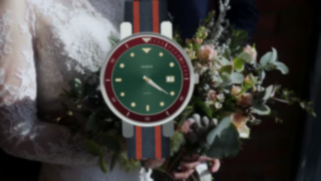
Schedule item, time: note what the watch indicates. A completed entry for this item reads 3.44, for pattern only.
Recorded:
4.21
